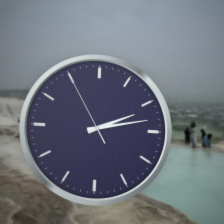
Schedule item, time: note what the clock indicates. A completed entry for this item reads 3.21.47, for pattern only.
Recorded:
2.12.55
